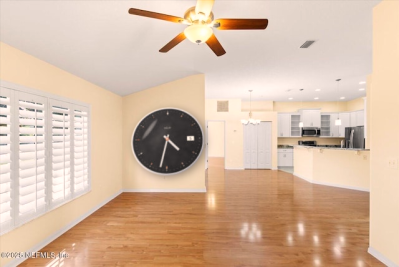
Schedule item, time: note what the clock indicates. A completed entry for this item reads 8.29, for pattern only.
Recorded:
4.32
